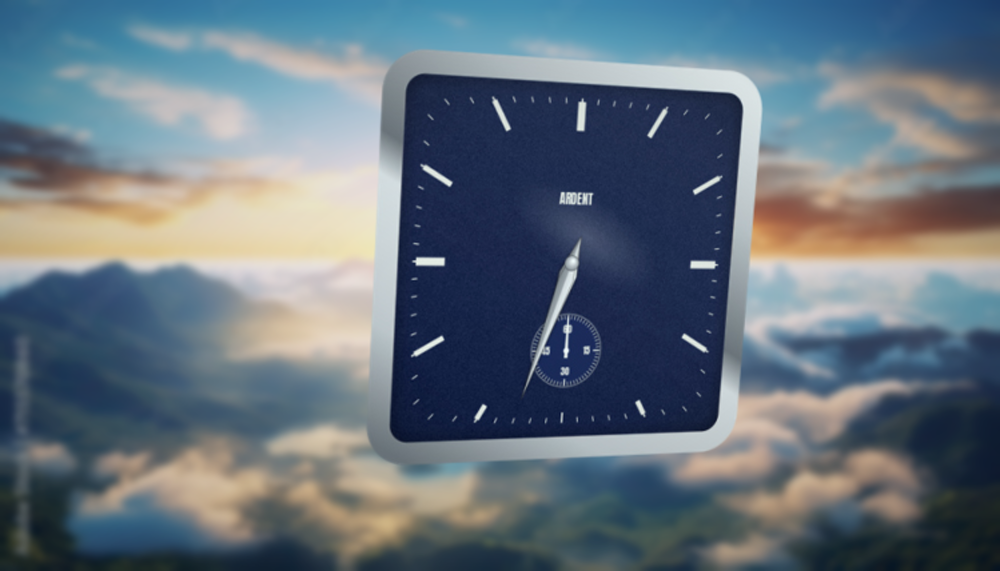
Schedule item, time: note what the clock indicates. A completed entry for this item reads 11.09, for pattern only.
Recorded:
6.33
